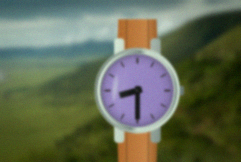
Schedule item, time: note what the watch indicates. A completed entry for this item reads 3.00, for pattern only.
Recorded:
8.30
